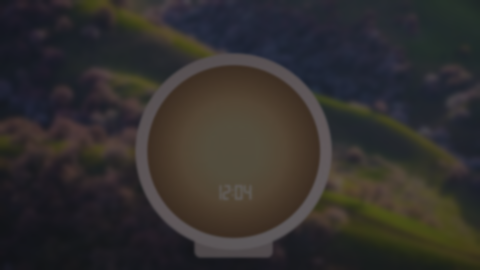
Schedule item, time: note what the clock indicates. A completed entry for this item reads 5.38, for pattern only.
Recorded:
12.04
